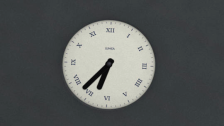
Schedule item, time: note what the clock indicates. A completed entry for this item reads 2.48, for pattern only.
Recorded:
6.37
